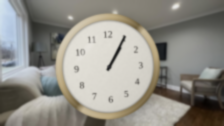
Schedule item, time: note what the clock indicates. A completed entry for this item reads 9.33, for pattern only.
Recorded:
1.05
